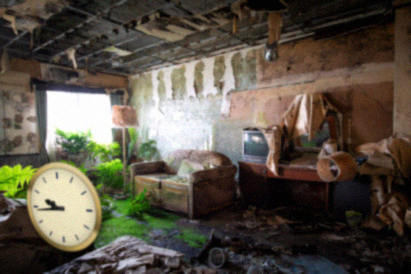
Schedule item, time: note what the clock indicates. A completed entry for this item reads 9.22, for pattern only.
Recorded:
9.44
